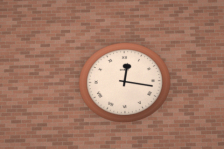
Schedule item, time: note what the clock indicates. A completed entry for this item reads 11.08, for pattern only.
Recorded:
12.17
